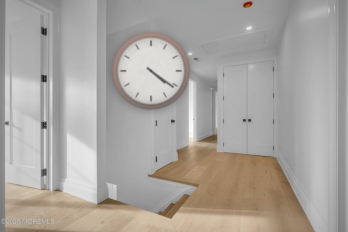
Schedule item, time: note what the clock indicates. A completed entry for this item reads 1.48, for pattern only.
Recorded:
4.21
